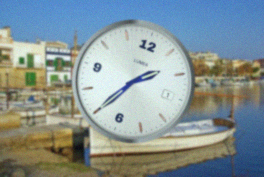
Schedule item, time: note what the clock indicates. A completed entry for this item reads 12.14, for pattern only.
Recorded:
1.35
